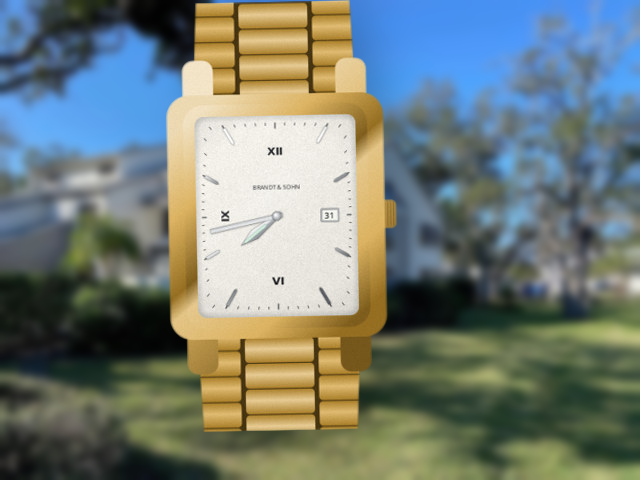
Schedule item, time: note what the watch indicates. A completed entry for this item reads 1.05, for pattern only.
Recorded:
7.43
